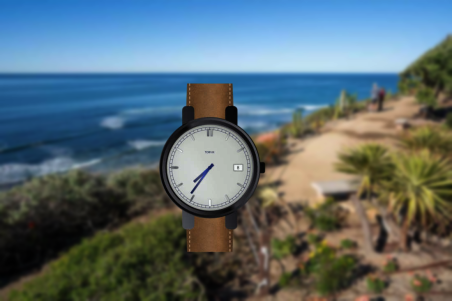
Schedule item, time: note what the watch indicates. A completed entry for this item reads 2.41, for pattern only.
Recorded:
7.36
